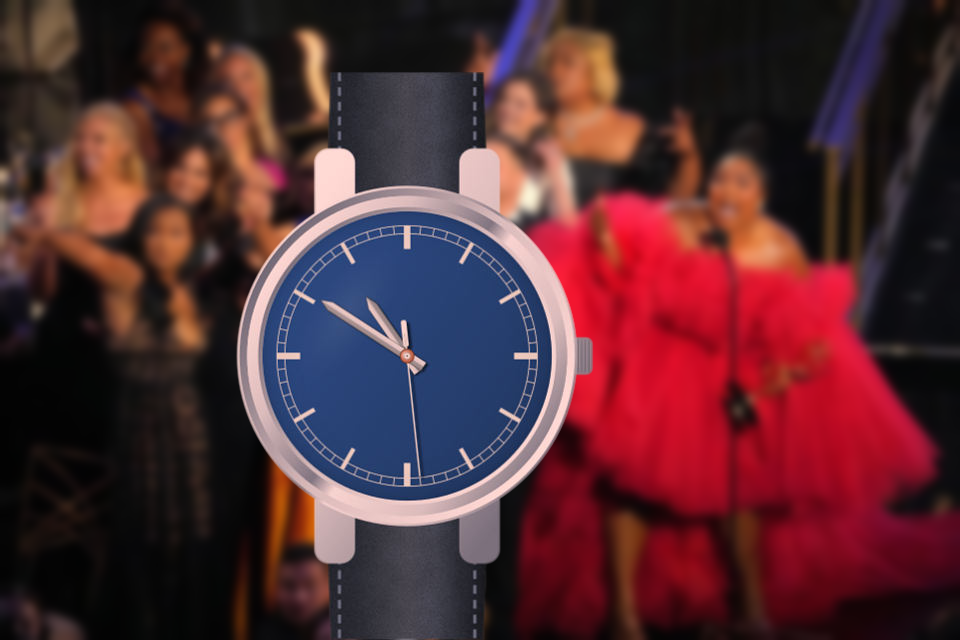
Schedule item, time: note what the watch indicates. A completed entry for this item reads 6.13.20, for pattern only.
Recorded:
10.50.29
